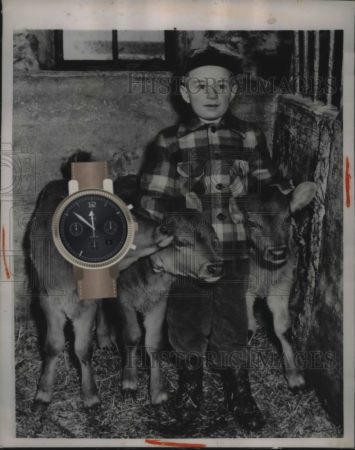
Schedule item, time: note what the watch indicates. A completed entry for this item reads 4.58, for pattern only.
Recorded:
11.52
